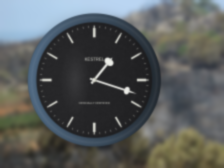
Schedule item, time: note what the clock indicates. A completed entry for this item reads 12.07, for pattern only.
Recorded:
1.18
